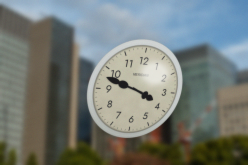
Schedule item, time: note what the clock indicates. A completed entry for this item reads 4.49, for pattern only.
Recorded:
3.48
